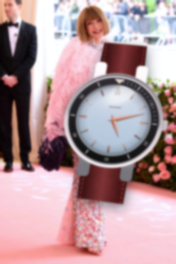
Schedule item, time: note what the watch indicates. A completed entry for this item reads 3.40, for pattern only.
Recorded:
5.12
